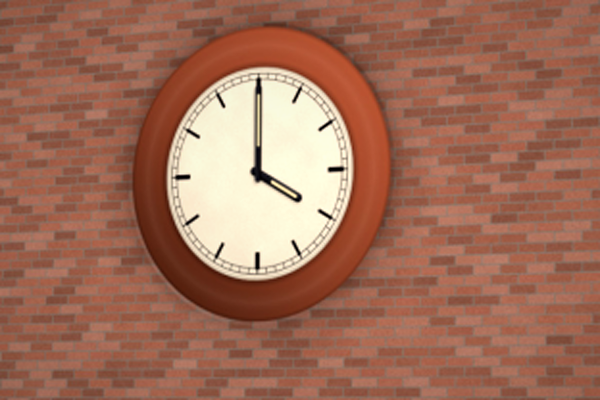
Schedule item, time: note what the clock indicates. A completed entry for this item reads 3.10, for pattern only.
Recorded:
4.00
